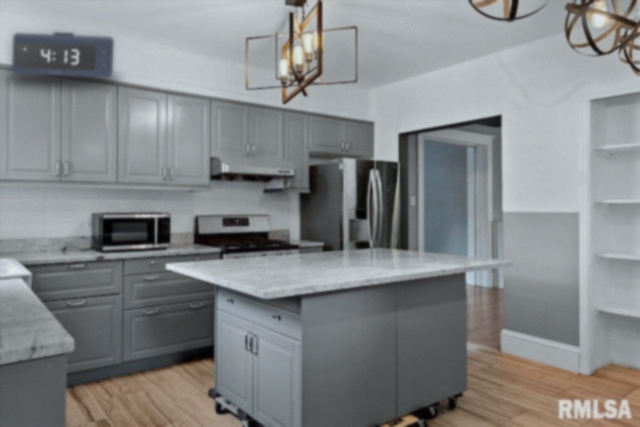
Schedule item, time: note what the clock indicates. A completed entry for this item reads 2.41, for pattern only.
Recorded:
4.13
